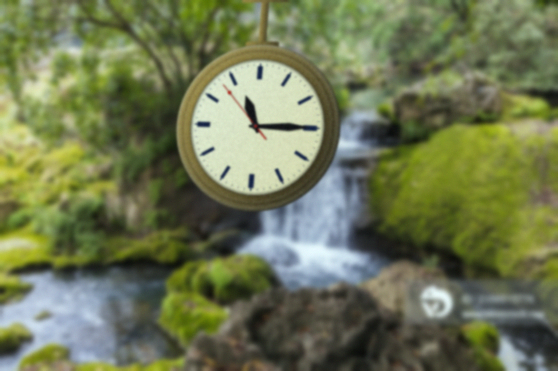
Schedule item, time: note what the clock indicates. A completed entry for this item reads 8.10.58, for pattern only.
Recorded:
11.14.53
